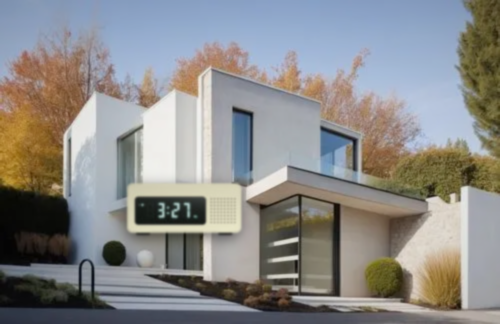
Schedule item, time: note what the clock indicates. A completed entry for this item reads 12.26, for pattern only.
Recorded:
3.27
